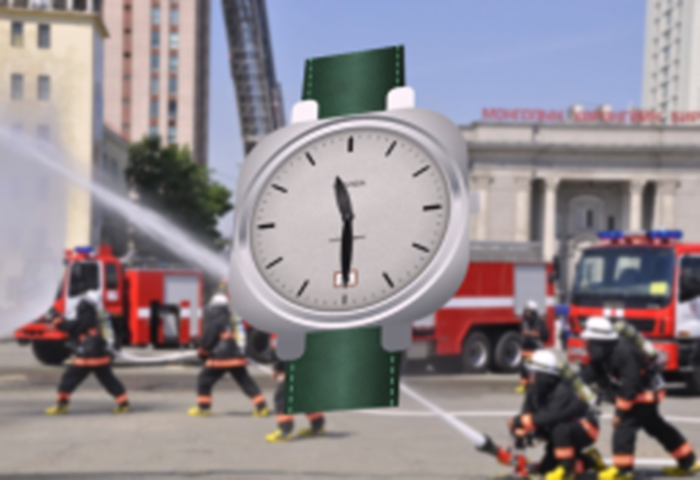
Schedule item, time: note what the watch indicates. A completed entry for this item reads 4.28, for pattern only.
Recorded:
11.30
